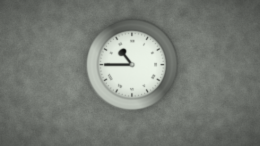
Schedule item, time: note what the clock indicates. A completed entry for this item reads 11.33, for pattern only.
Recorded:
10.45
